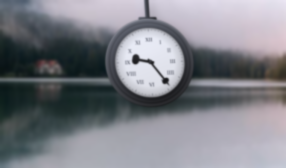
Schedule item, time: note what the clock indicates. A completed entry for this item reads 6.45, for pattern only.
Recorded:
9.24
